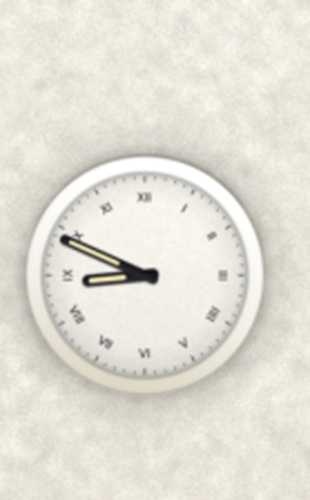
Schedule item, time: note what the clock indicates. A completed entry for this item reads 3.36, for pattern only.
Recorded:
8.49
